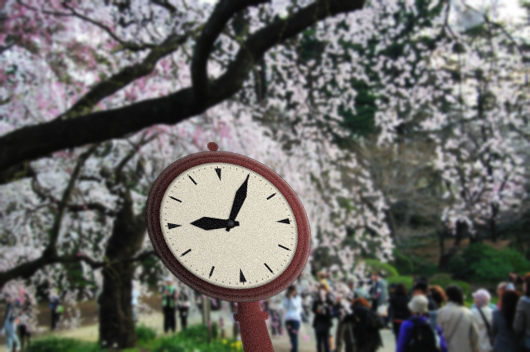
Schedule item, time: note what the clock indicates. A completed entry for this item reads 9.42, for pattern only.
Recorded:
9.05
